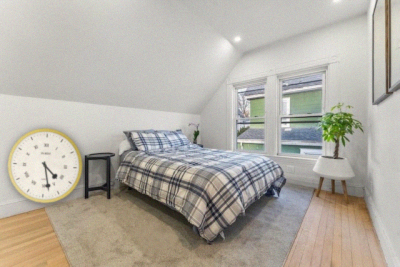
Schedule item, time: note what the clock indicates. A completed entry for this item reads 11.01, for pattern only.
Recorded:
4.28
